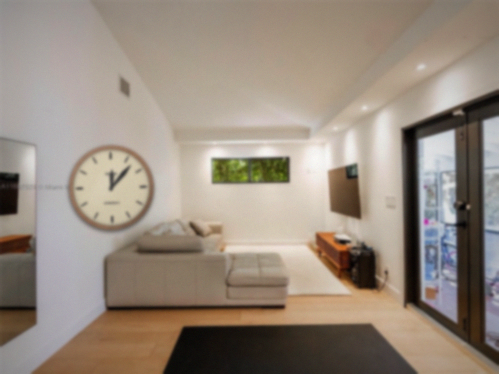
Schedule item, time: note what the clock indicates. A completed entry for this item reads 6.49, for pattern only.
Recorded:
12.07
